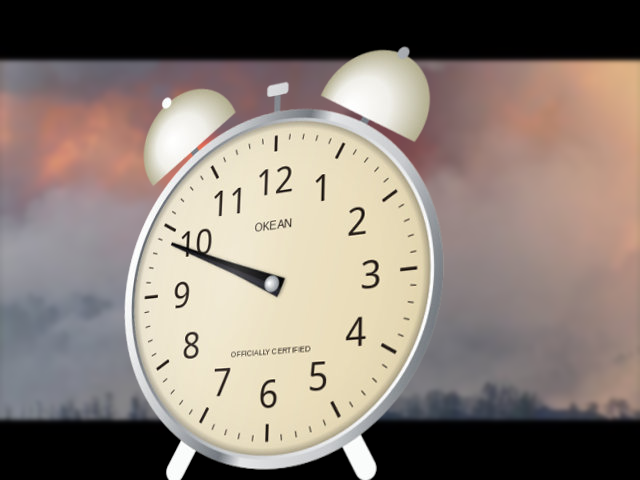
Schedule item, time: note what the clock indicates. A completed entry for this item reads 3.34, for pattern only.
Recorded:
9.49
